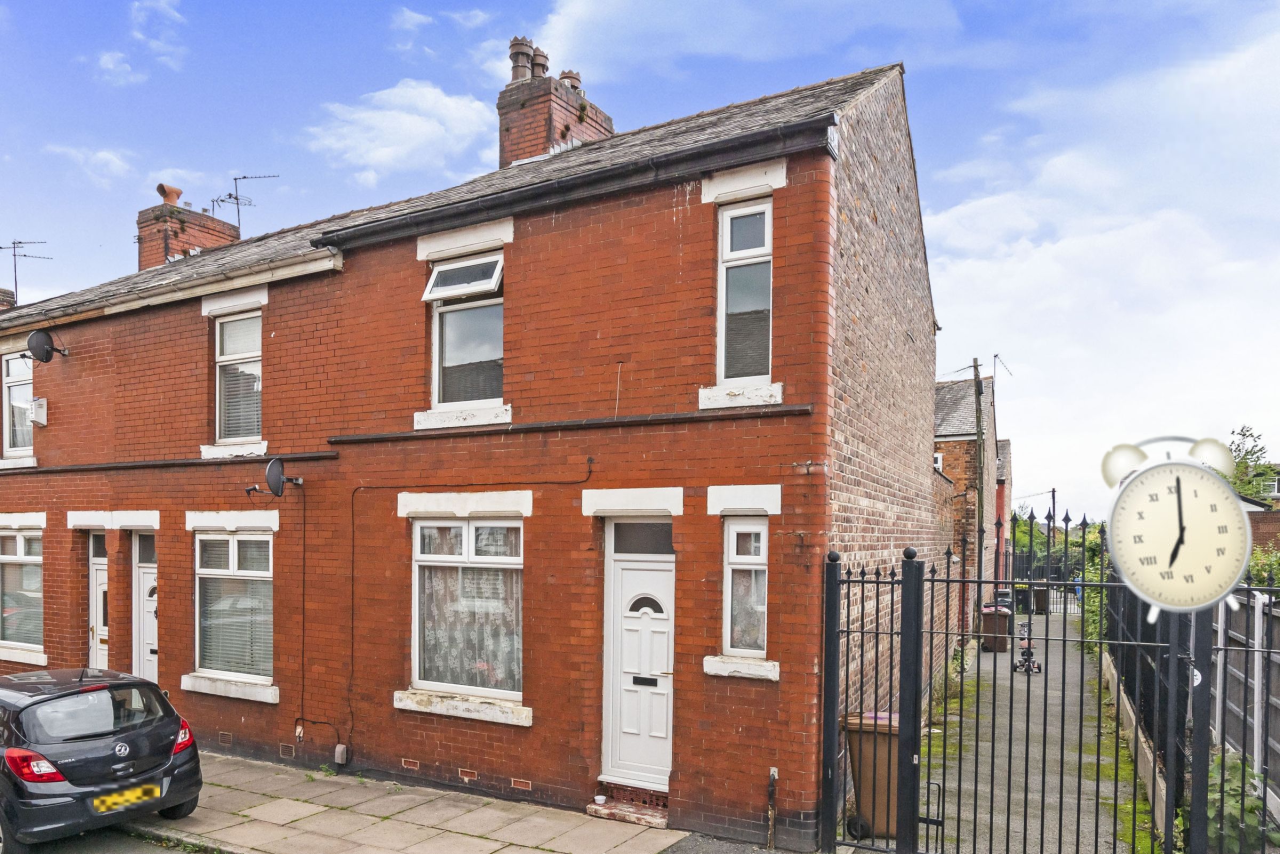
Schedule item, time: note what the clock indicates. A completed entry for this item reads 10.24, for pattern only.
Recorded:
7.01
